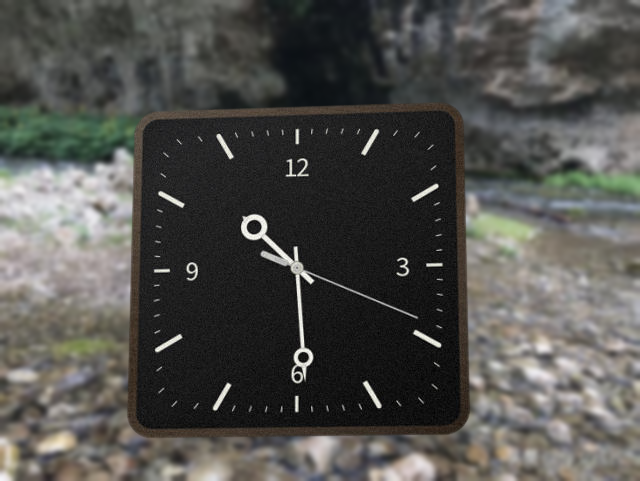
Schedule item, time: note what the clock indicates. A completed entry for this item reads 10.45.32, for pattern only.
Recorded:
10.29.19
